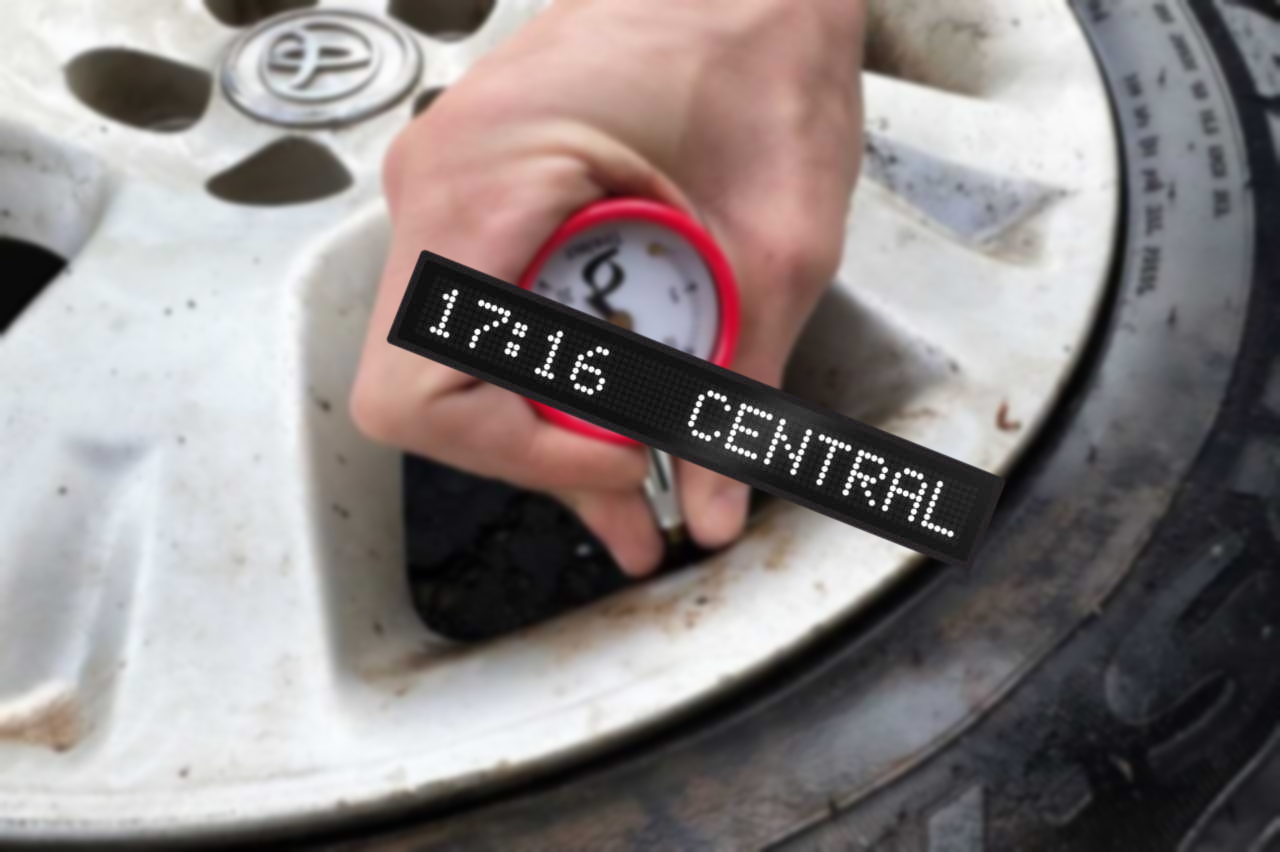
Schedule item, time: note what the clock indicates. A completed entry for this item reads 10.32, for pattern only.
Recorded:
17.16
